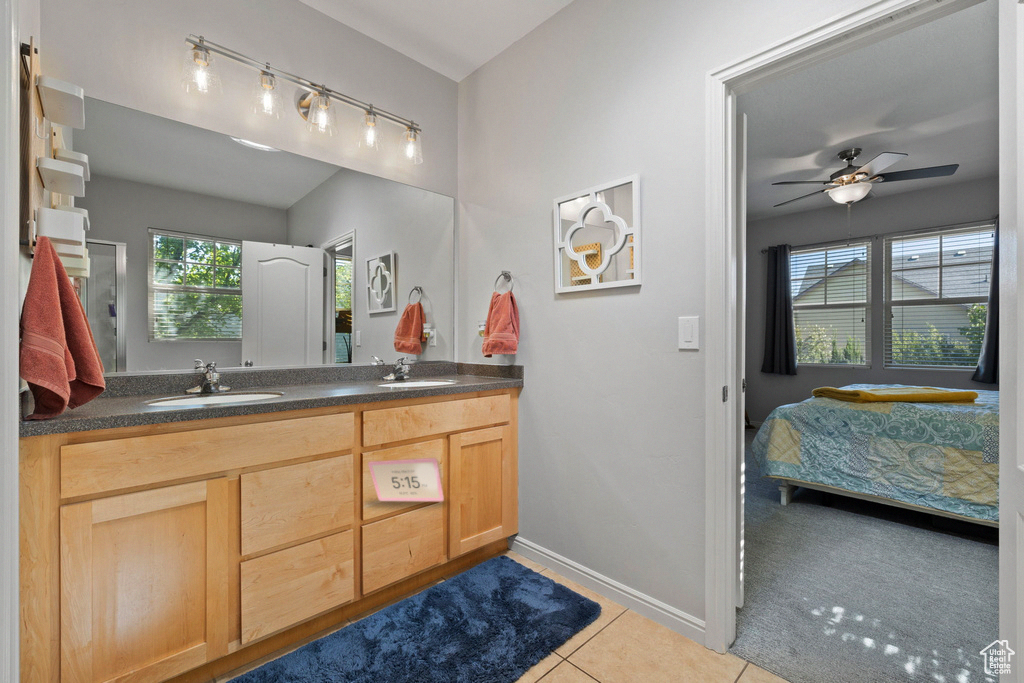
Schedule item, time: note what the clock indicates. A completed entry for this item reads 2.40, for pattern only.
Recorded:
5.15
